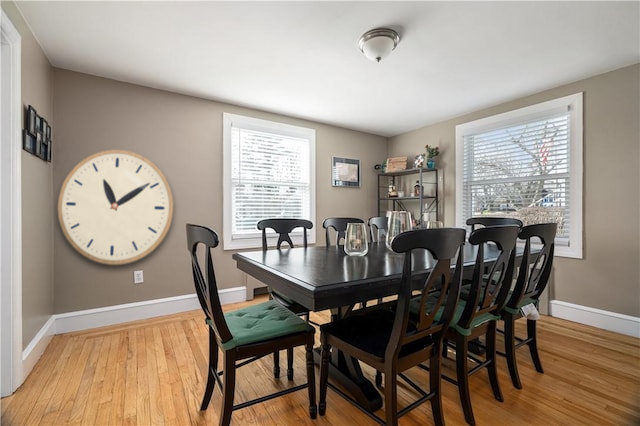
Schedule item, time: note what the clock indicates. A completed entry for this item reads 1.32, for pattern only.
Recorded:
11.09
